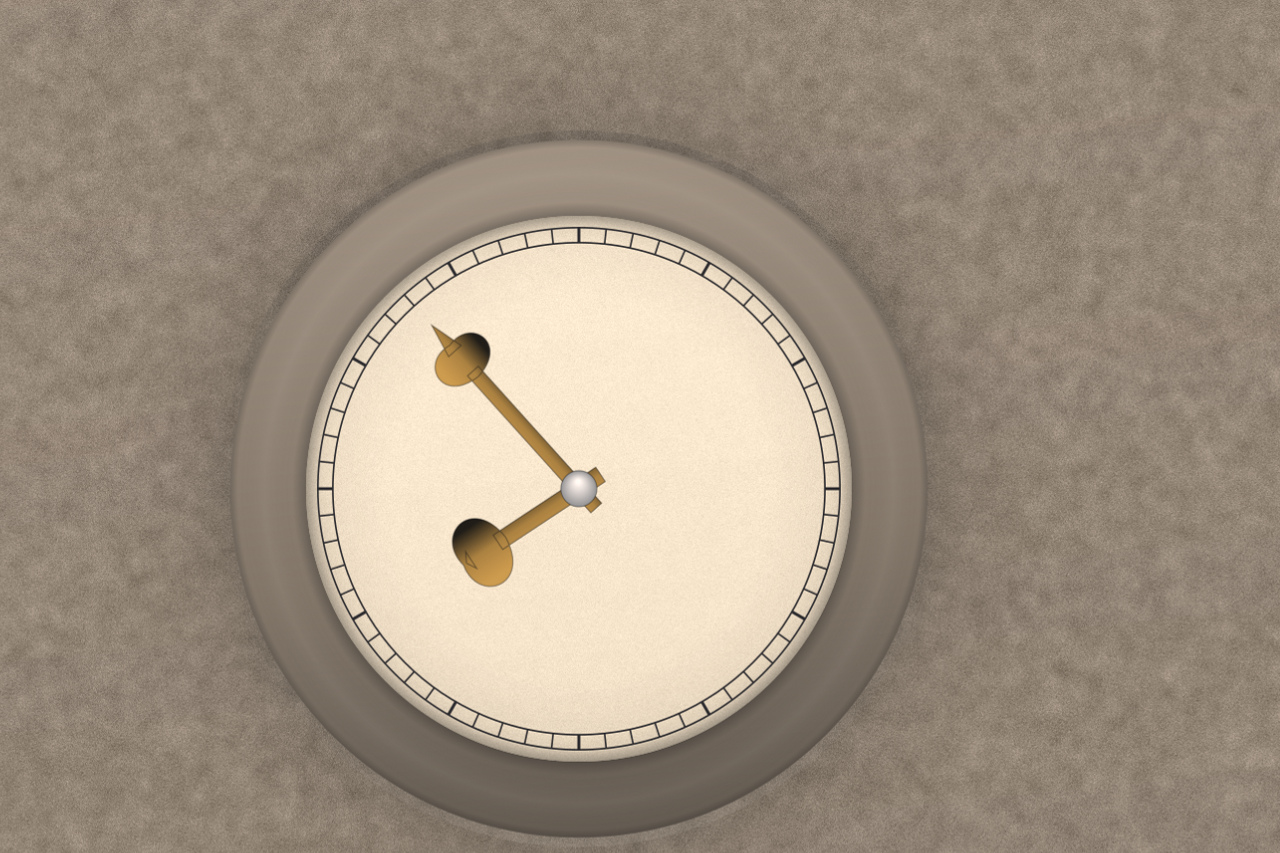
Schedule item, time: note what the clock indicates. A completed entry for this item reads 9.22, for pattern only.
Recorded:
7.53
